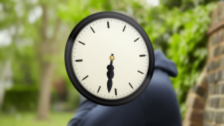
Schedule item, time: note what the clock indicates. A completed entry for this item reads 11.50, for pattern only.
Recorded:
6.32
